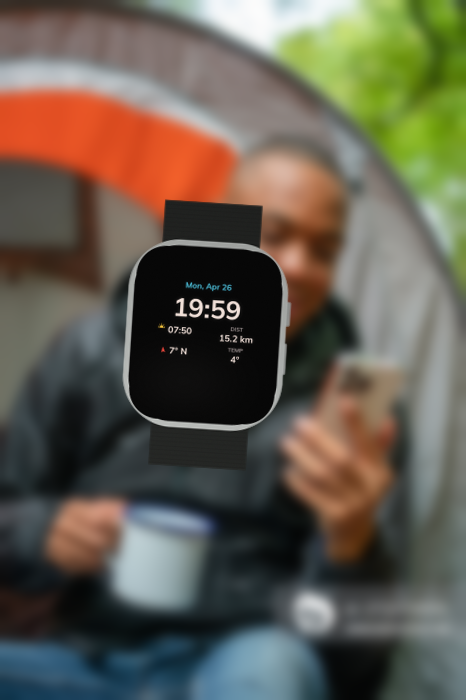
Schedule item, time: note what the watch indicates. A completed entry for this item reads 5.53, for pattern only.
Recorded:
19.59
